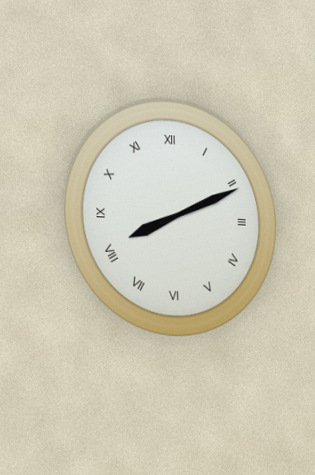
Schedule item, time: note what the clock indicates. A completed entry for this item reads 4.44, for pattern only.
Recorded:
8.11
